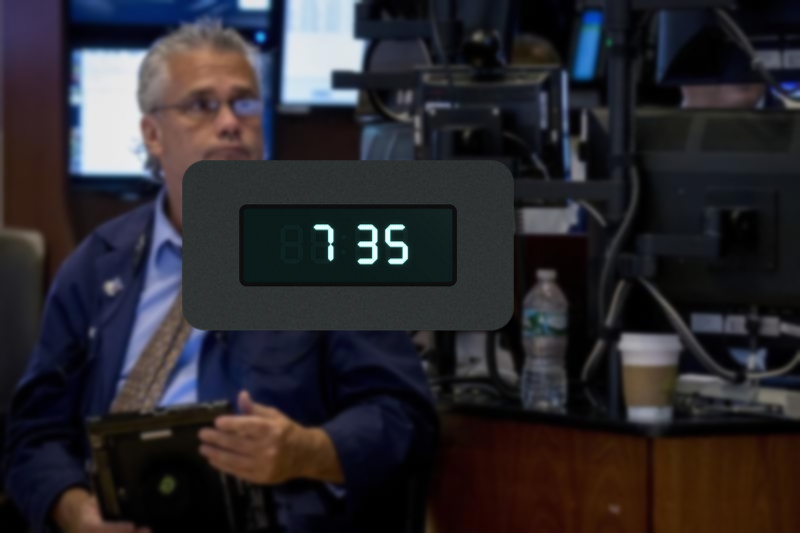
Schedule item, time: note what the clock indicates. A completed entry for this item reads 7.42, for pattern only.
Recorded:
7.35
